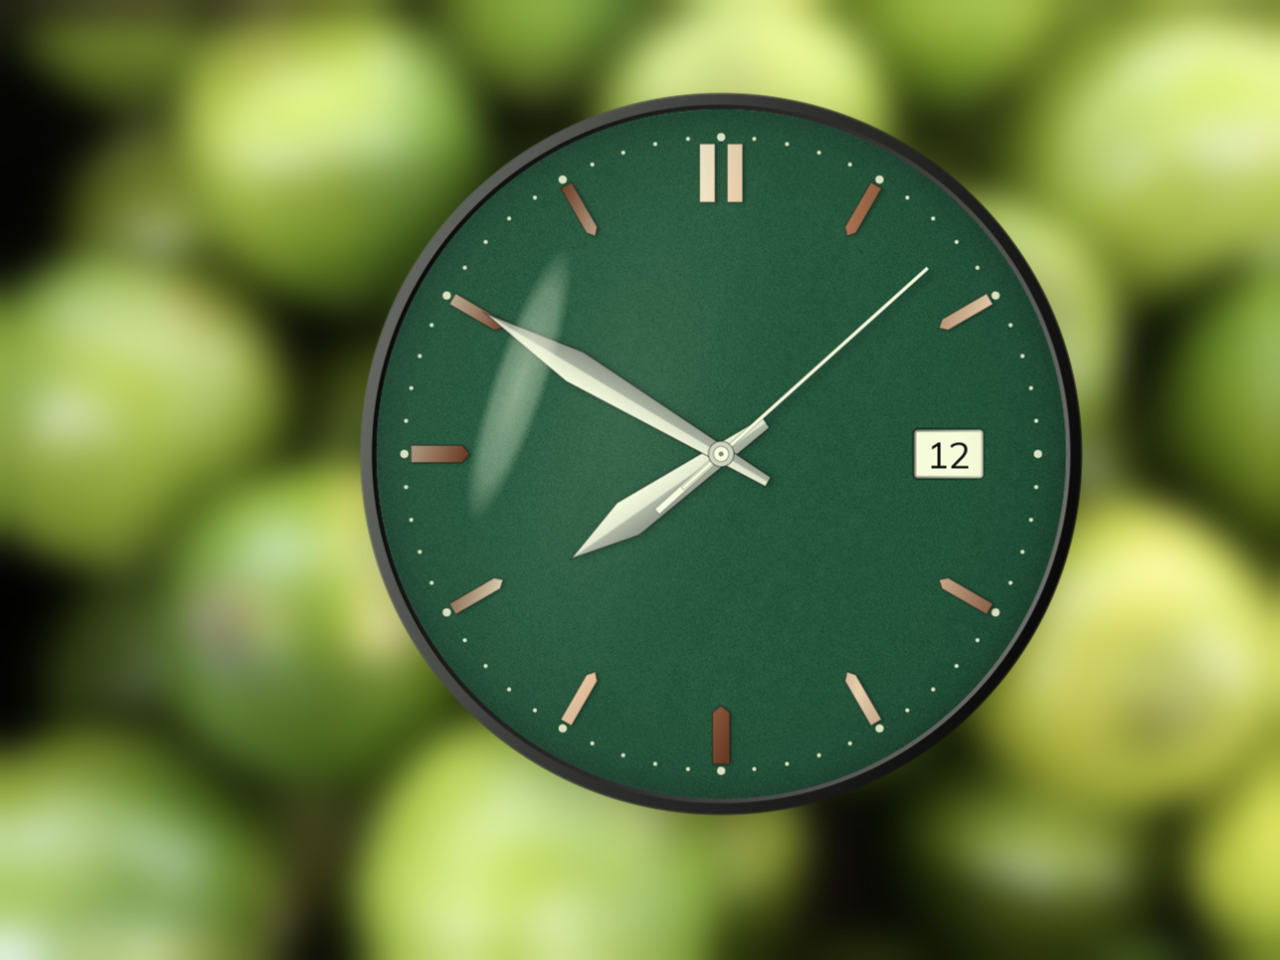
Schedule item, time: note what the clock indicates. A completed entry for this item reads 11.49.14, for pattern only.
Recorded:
7.50.08
